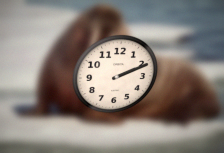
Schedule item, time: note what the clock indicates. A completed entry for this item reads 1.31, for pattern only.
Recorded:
2.11
